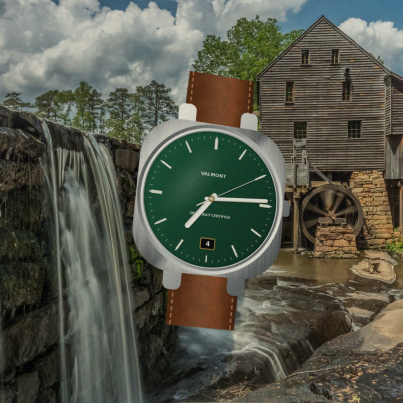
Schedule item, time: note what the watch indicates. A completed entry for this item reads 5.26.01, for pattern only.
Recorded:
7.14.10
